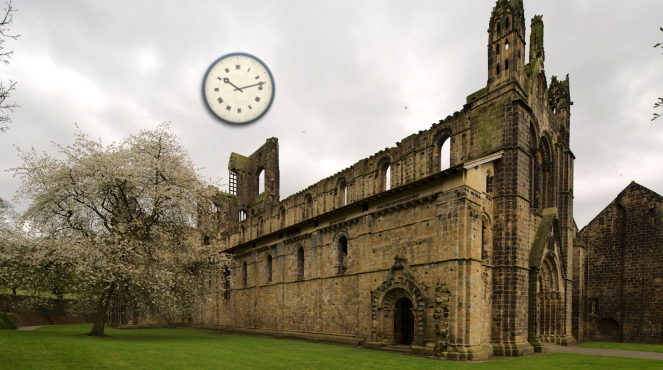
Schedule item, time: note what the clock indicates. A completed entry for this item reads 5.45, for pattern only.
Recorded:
10.13
